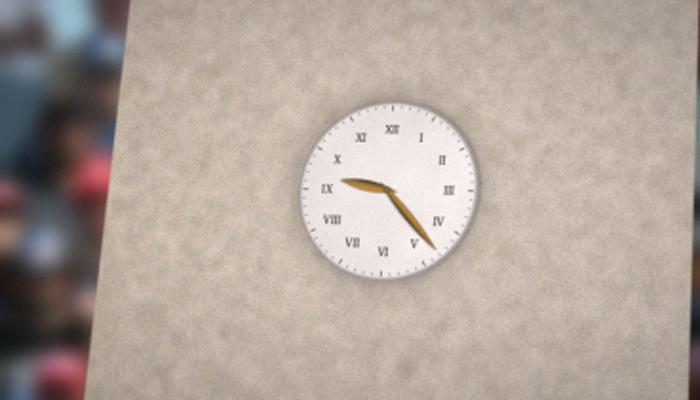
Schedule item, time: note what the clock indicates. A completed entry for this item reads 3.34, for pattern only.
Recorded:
9.23
